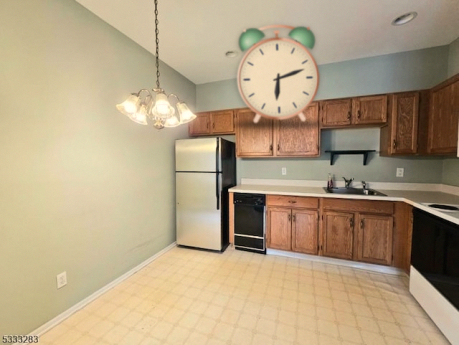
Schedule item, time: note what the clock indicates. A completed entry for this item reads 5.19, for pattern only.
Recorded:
6.12
